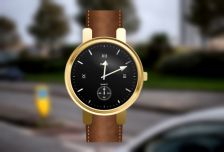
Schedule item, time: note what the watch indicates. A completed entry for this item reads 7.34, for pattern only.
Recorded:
12.11
